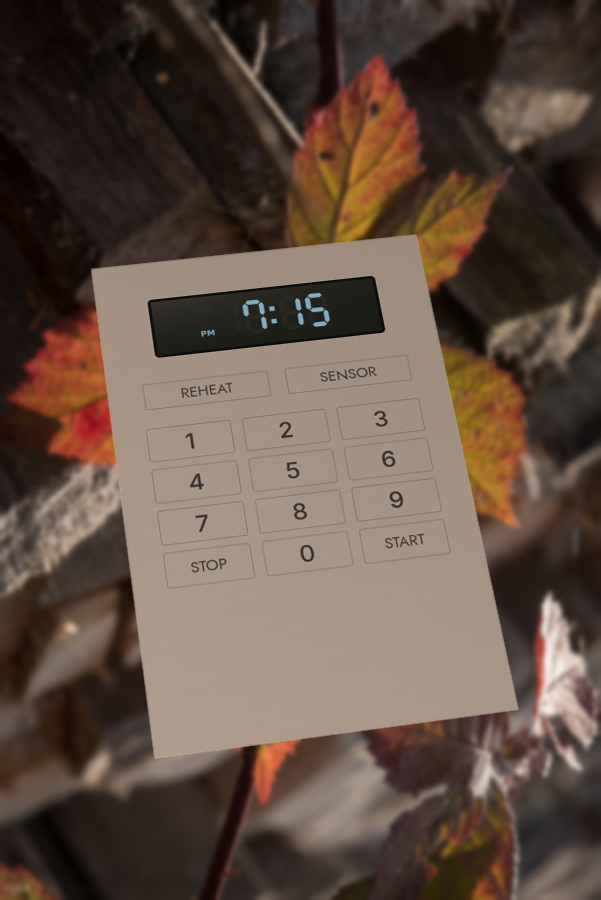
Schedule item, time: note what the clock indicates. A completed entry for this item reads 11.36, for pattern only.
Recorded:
7.15
